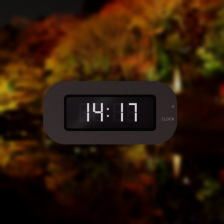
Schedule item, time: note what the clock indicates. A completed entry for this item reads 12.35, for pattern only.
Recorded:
14.17
